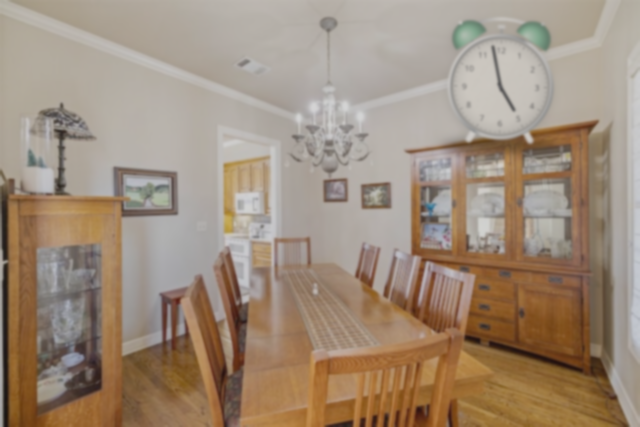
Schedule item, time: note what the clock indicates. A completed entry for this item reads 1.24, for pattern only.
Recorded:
4.58
